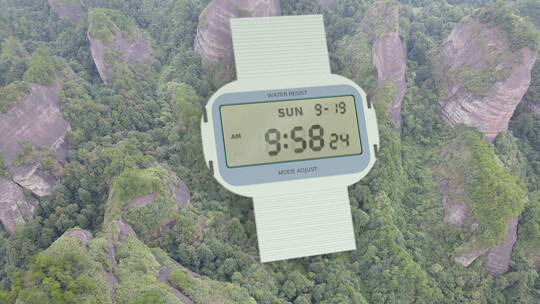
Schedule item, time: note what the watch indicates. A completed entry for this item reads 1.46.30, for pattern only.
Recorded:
9.58.24
